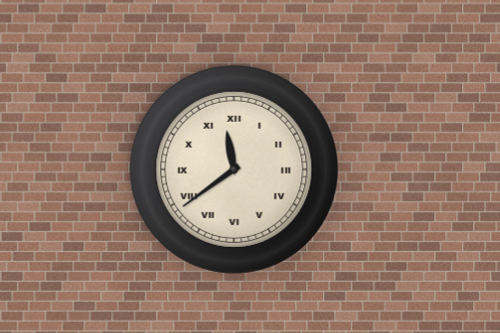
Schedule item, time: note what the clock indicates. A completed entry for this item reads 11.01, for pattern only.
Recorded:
11.39
